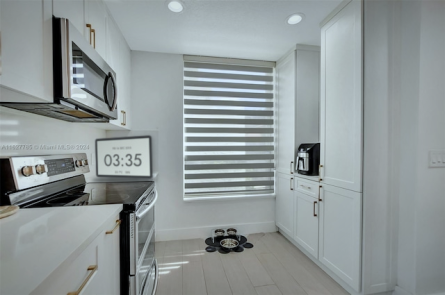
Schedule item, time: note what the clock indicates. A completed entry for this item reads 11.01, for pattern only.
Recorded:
3.35
